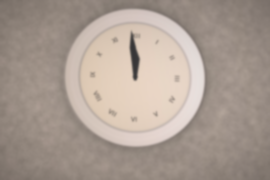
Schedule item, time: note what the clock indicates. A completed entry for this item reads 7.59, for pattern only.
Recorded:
11.59
